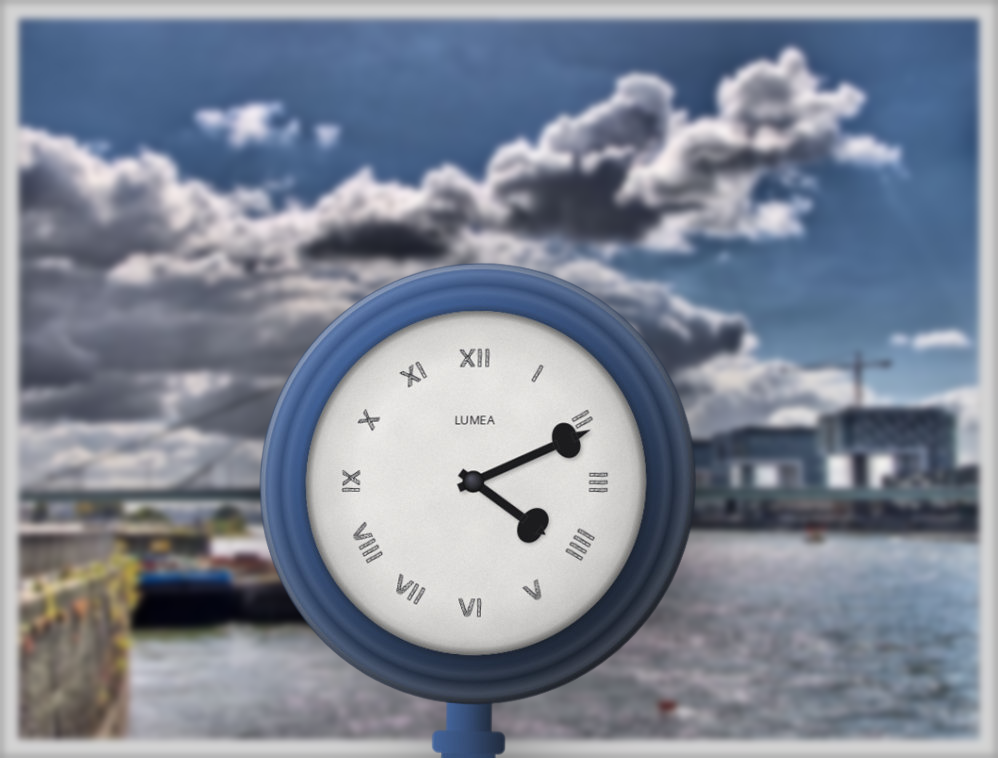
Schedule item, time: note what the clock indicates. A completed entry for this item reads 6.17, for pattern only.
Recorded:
4.11
